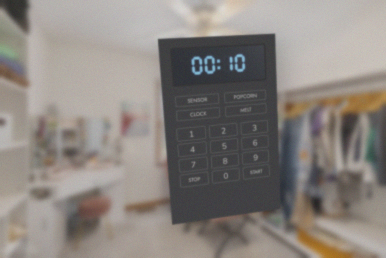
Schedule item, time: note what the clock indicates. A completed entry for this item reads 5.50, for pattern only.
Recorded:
0.10
